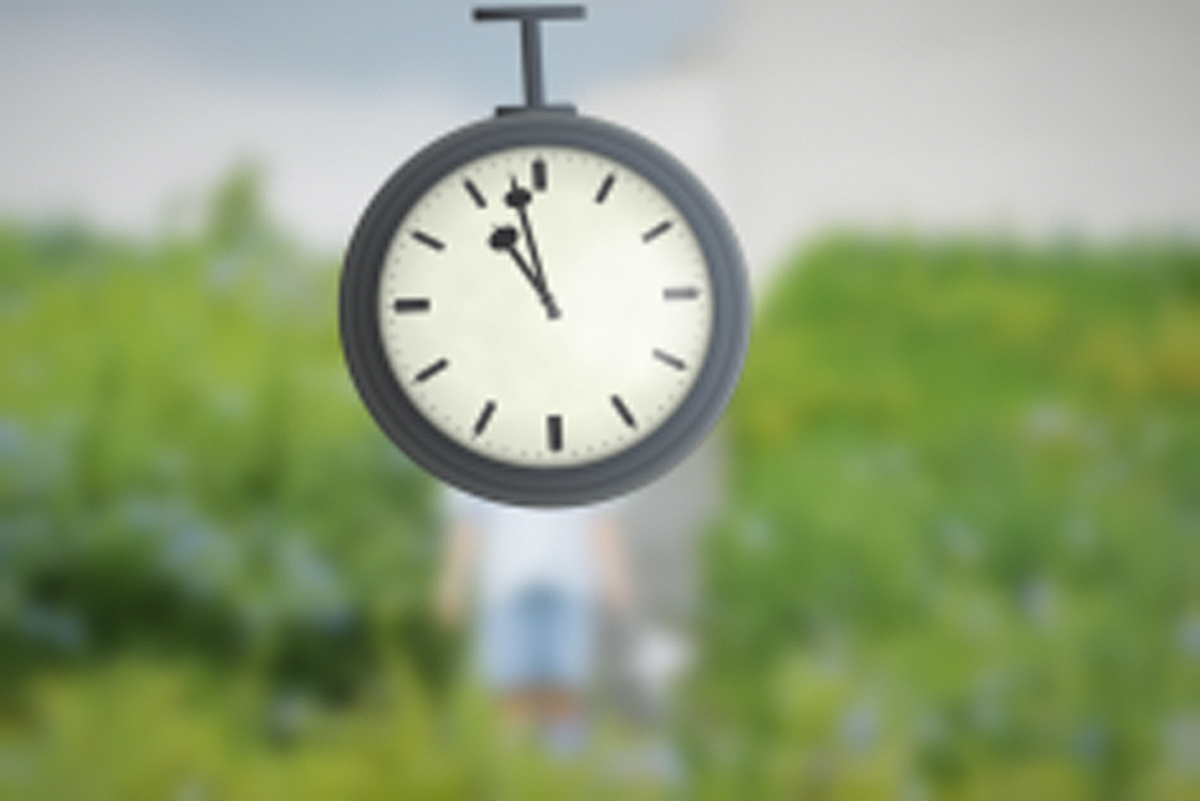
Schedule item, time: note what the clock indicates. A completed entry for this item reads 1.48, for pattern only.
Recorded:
10.58
